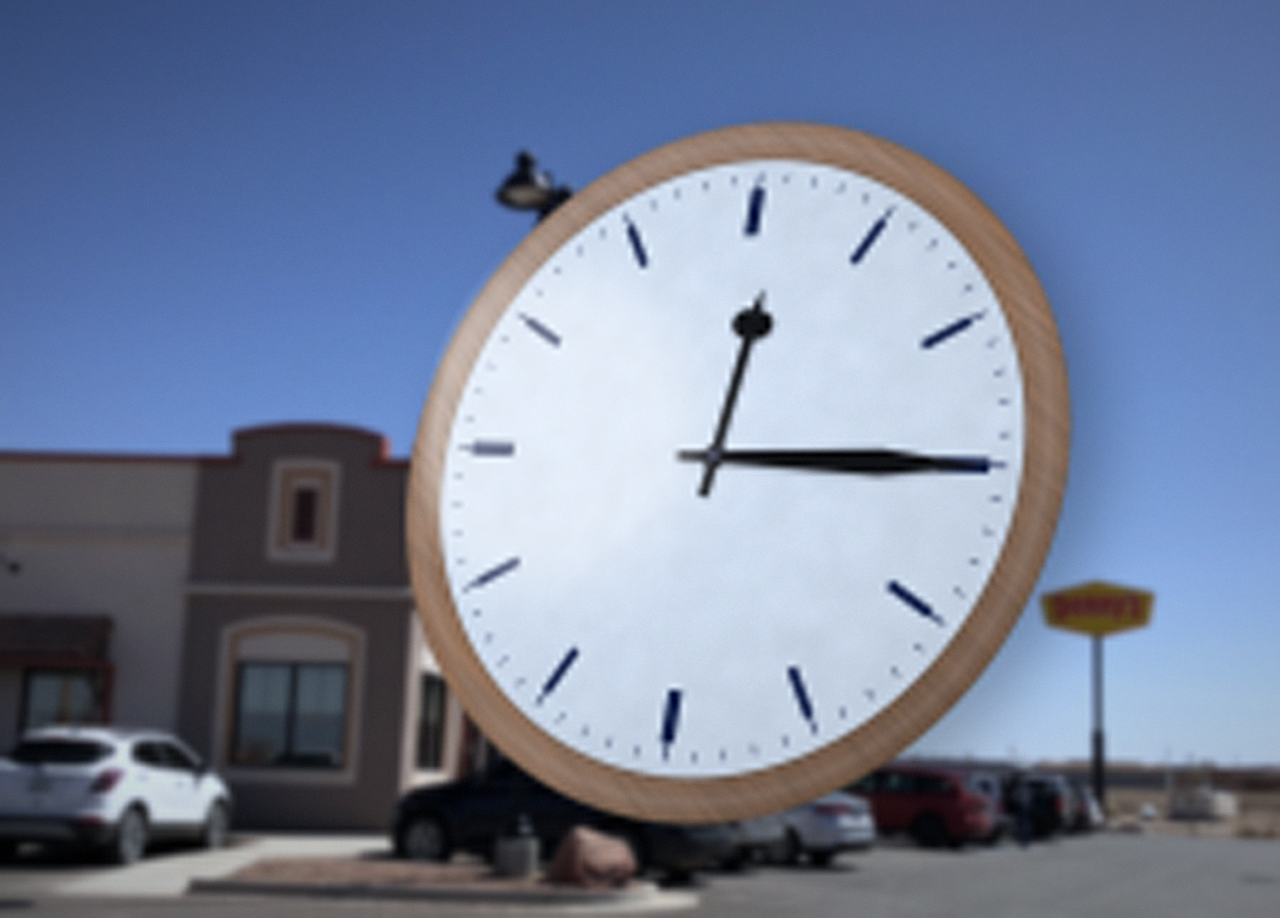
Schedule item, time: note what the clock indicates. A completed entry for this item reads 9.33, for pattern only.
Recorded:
12.15
